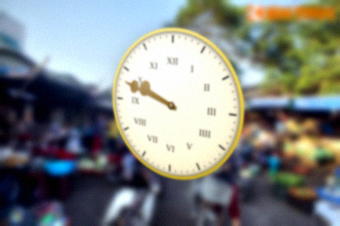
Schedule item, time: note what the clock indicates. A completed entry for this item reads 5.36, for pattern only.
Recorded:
9.48
